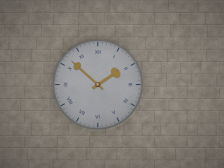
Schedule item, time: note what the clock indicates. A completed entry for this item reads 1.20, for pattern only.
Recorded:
1.52
